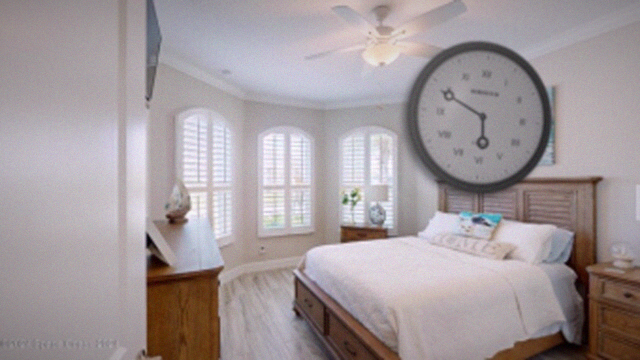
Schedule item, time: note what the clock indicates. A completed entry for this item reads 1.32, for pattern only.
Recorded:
5.49
